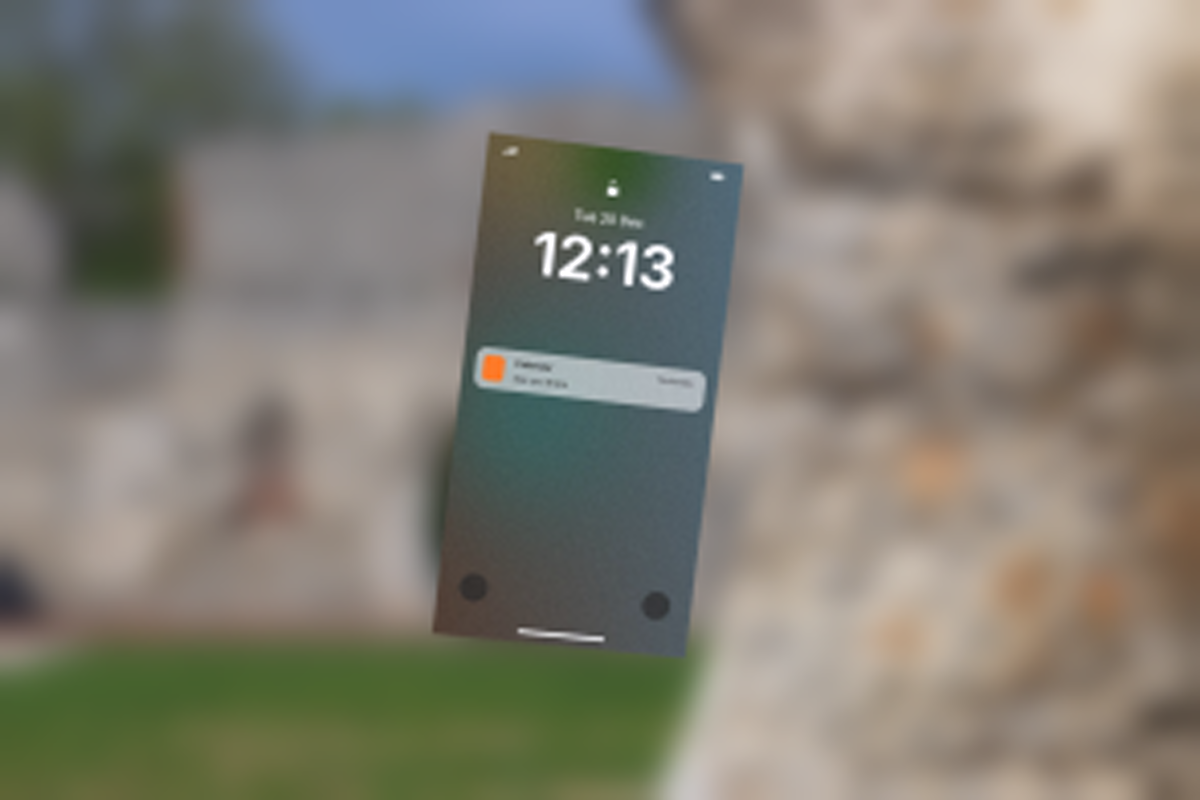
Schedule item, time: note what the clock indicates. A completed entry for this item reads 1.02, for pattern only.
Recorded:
12.13
